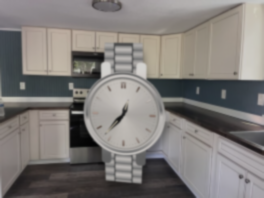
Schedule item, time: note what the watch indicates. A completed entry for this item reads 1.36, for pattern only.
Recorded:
12.37
